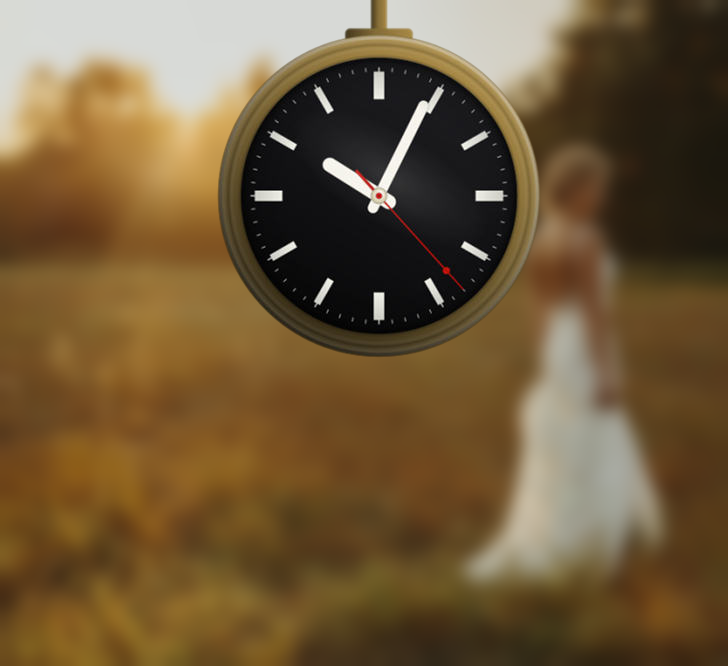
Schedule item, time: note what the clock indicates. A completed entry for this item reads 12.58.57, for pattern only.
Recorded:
10.04.23
